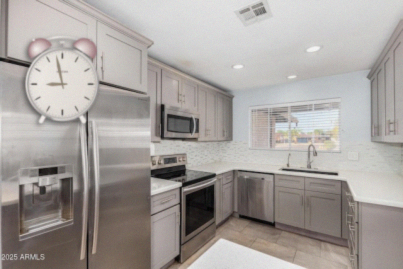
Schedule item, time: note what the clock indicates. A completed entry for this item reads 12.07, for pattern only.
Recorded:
8.58
